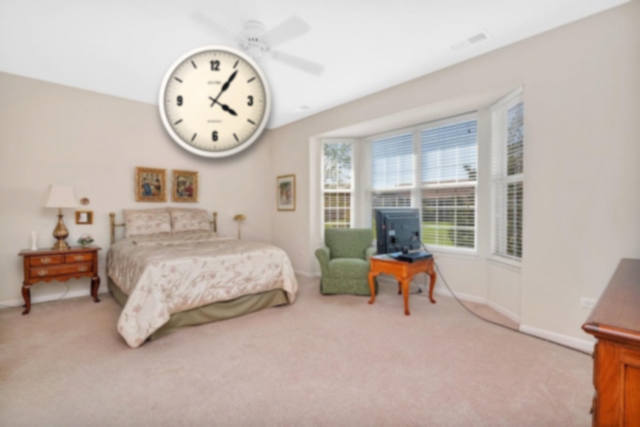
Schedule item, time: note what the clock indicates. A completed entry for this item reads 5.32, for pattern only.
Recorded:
4.06
